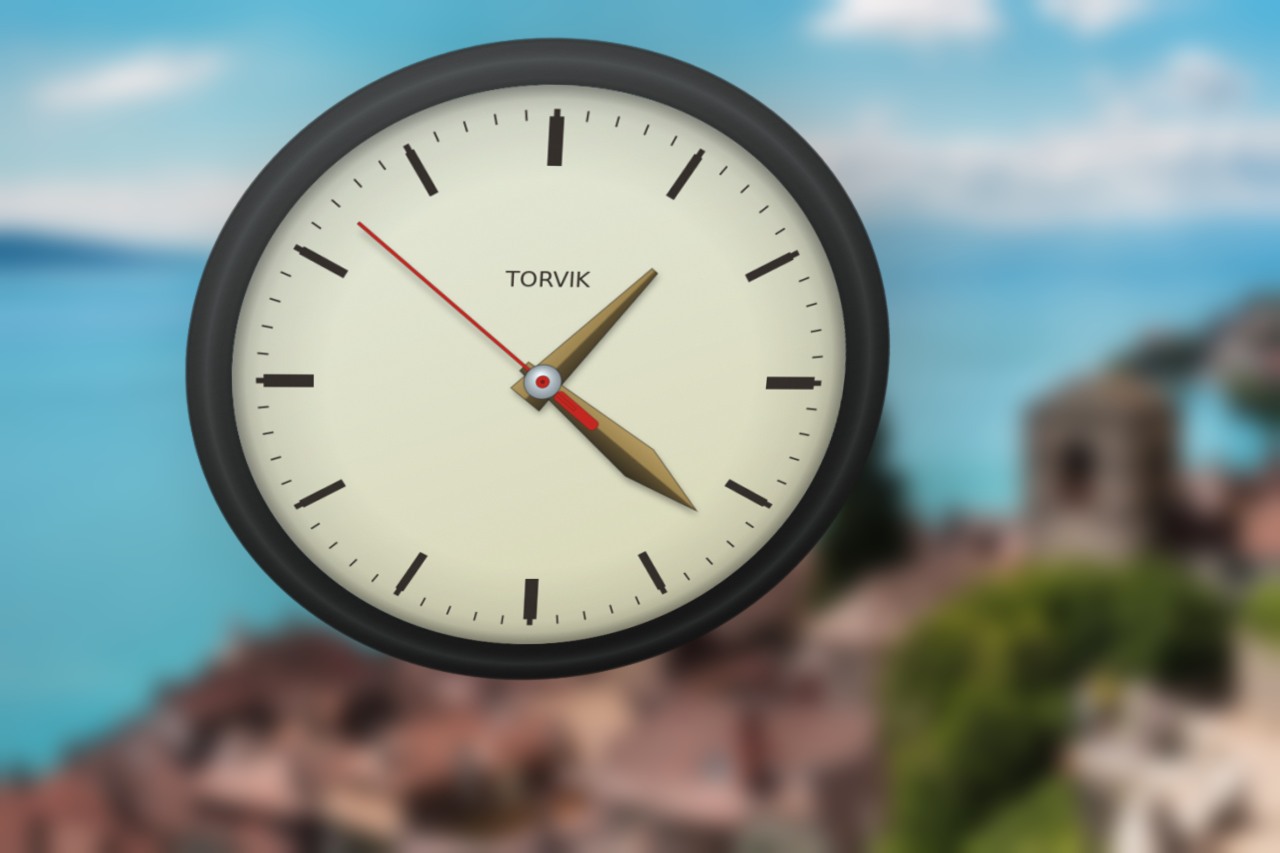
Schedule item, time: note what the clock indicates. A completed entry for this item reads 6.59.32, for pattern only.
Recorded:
1.21.52
